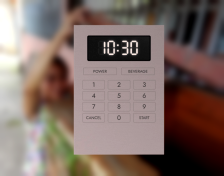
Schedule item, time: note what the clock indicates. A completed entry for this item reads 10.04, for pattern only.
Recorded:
10.30
